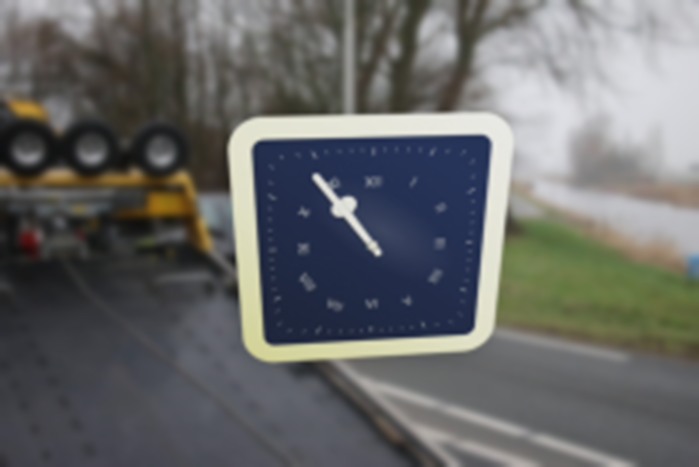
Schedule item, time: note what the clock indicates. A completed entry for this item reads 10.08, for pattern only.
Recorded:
10.54
